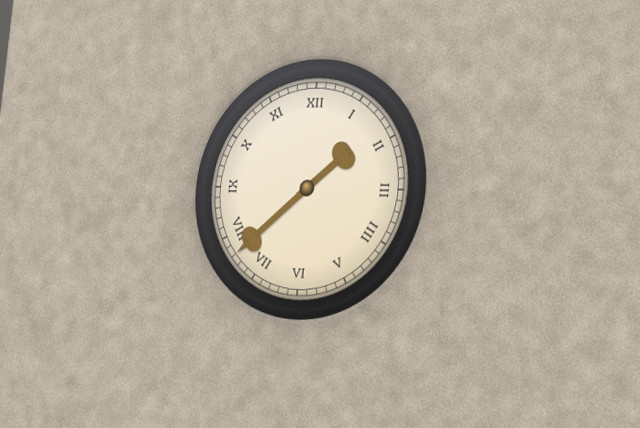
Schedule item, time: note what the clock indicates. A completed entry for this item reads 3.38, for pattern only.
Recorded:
1.38
